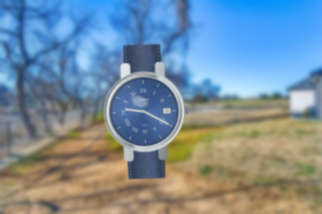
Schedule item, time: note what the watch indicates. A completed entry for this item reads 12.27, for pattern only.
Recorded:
9.20
